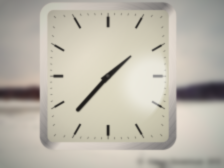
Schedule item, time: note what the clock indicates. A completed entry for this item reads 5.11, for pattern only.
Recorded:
1.37
